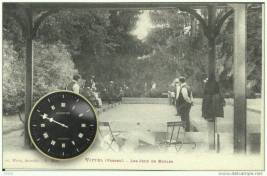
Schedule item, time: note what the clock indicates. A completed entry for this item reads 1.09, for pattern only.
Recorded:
9.49
